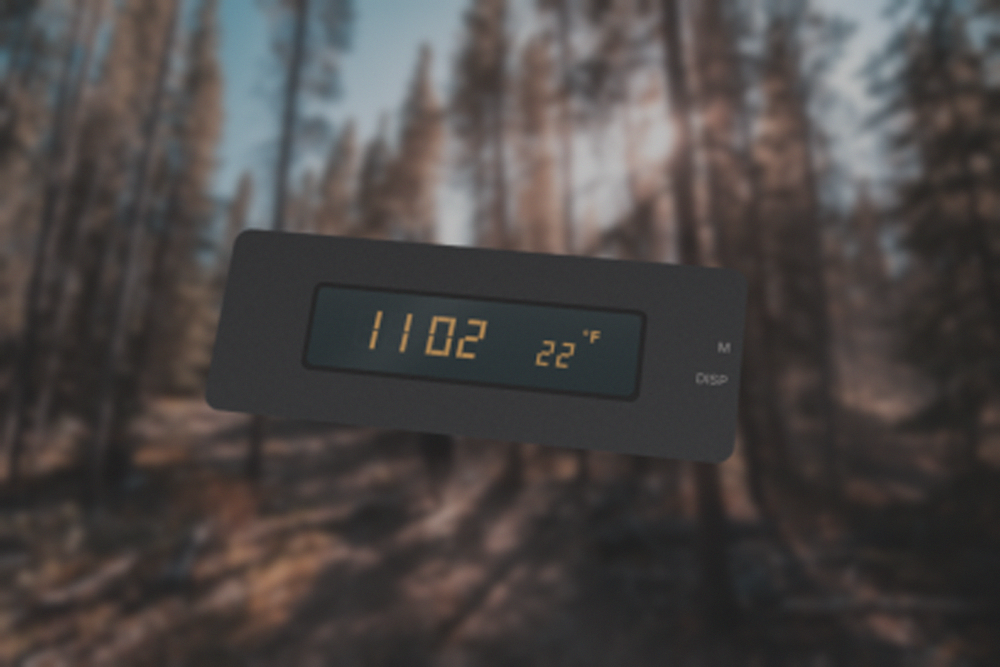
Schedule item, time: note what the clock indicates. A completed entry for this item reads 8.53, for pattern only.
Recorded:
11.02
